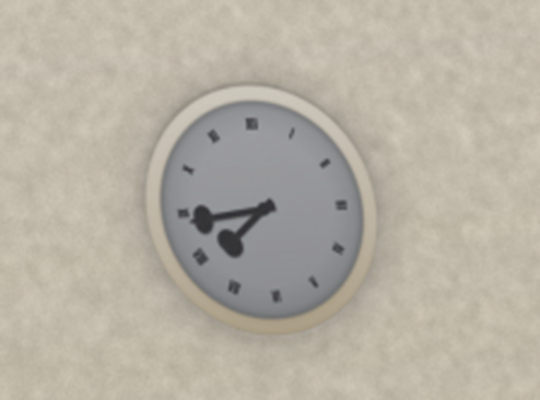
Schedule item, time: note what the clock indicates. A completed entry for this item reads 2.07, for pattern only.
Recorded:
7.44
